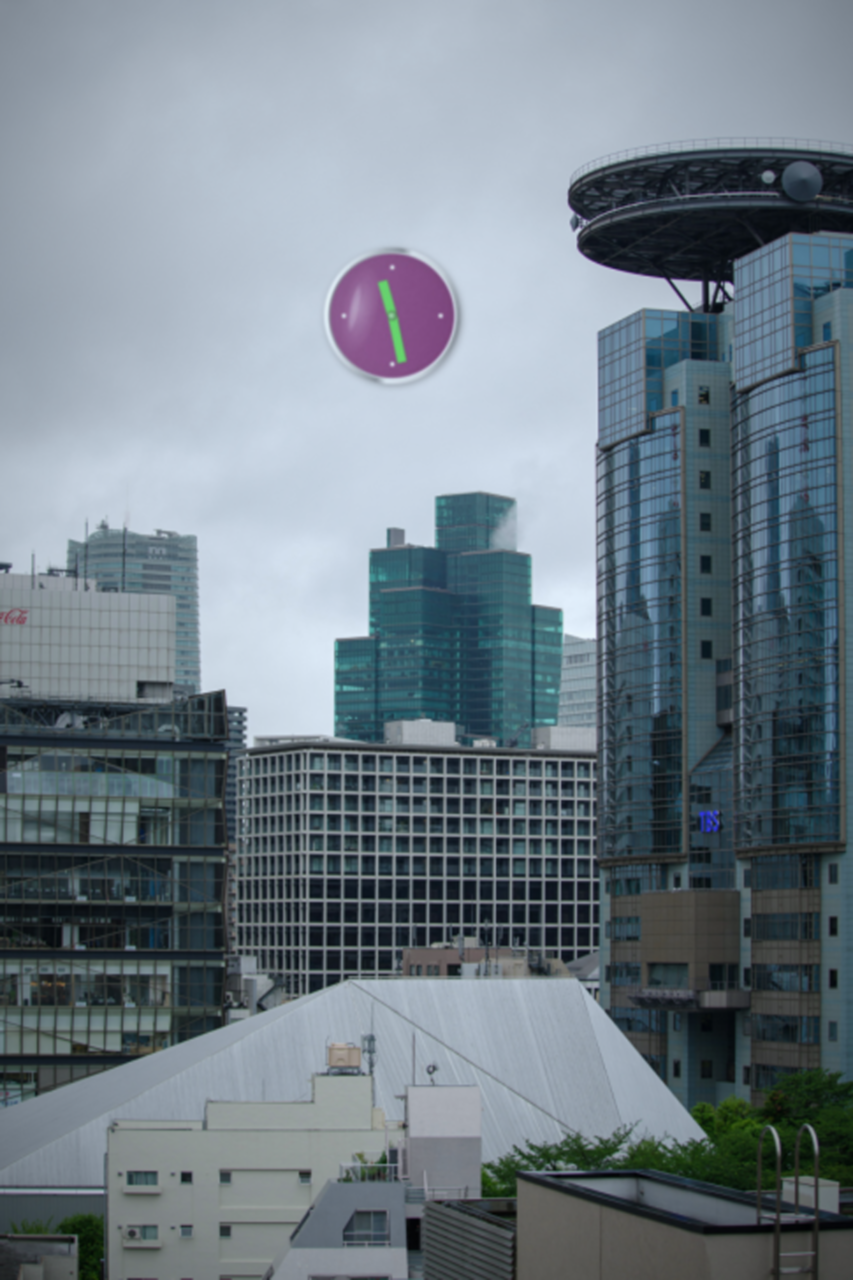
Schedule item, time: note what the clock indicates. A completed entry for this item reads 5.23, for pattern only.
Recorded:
11.28
